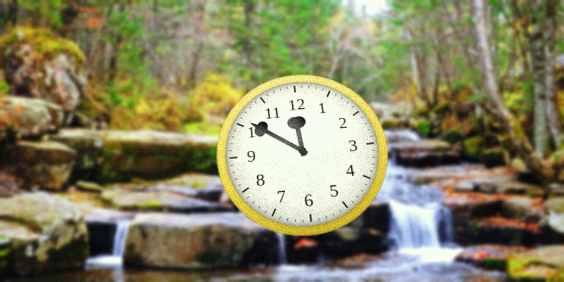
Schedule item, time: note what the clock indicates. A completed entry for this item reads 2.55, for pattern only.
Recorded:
11.51
